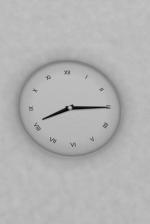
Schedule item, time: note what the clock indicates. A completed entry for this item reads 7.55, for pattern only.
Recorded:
8.15
